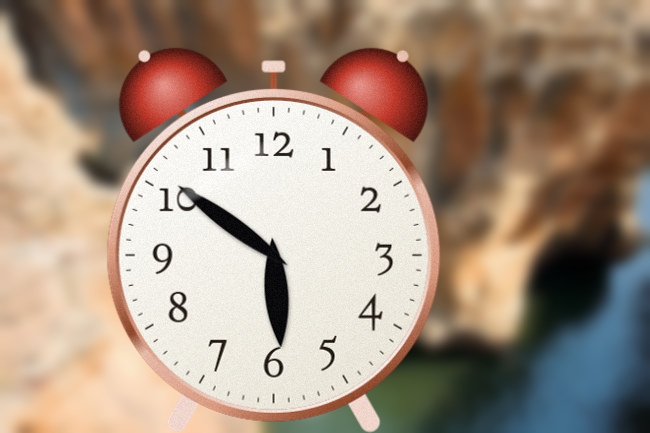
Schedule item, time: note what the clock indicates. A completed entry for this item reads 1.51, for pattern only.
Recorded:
5.51
